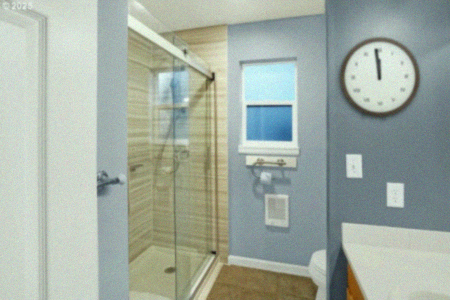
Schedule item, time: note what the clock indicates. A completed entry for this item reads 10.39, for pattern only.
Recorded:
11.59
